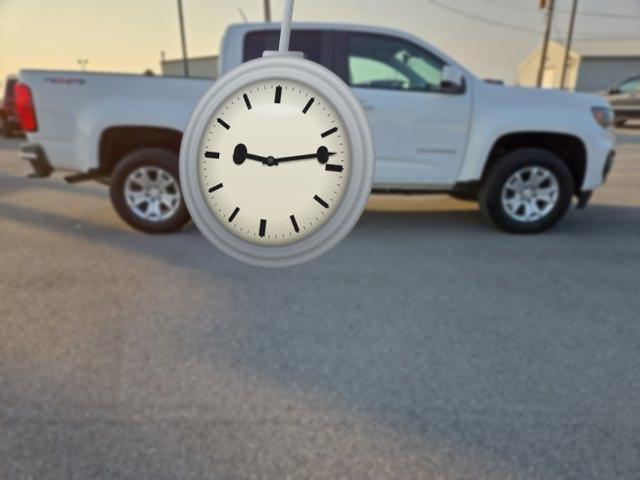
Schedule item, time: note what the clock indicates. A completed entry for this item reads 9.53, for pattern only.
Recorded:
9.13
